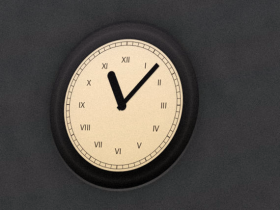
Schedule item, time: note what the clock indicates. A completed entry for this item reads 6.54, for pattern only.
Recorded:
11.07
